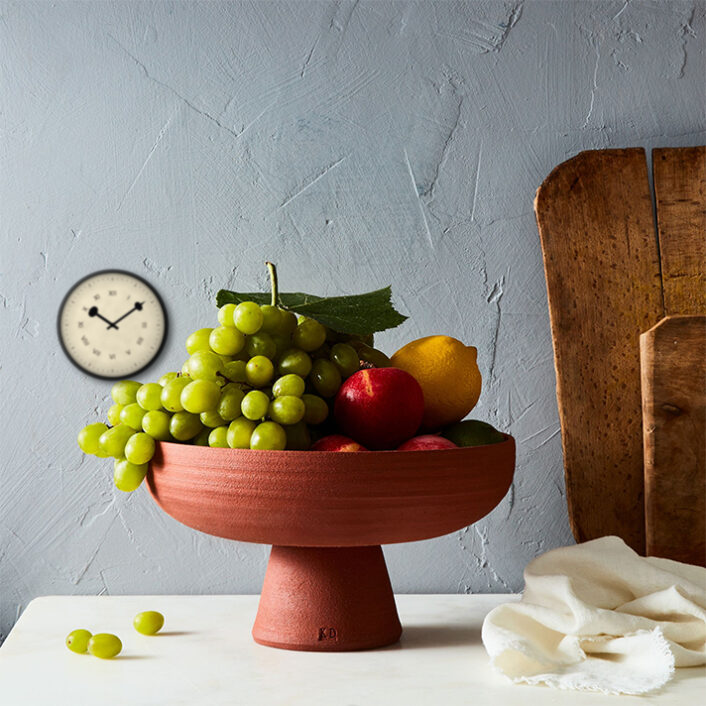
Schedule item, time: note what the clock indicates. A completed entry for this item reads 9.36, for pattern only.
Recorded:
10.09
